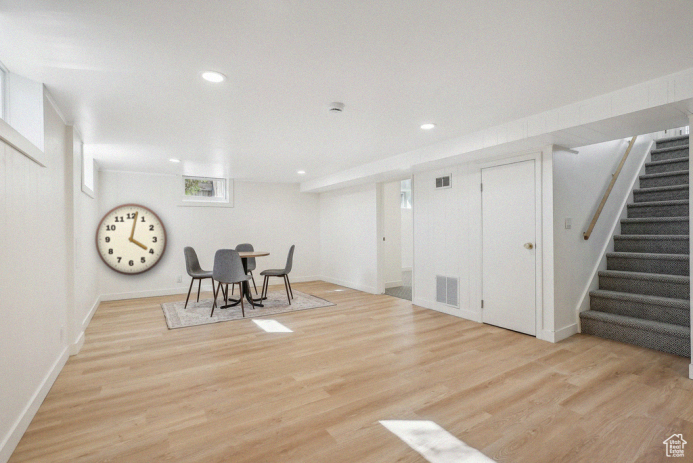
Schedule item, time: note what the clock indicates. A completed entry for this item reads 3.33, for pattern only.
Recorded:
4.02
